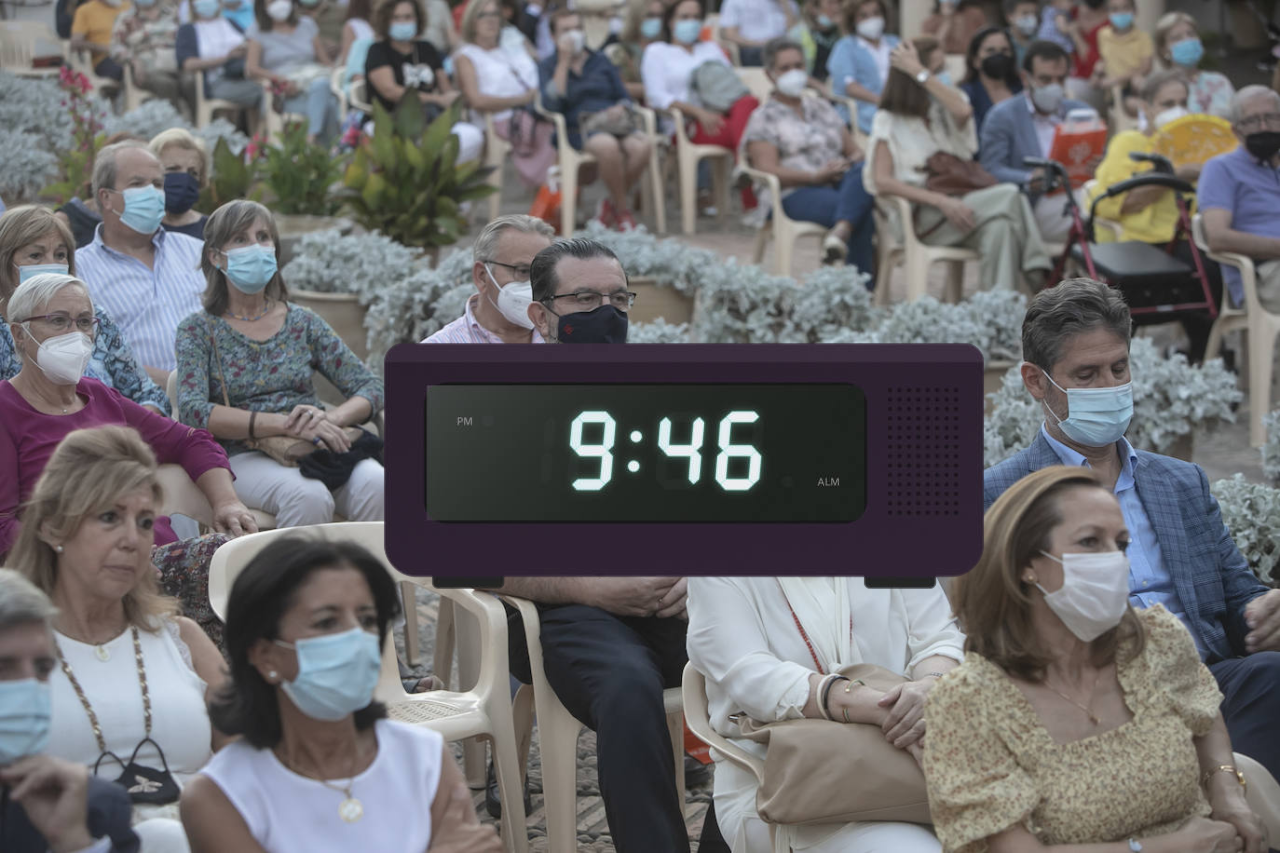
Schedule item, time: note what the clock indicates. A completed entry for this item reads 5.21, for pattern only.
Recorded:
9.46
